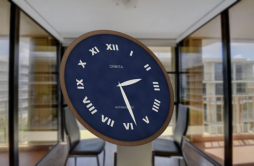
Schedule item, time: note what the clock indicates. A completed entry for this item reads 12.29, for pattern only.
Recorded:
2.28
